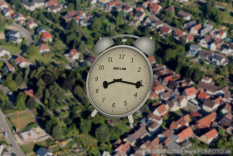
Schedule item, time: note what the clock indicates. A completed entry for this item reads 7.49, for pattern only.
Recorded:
8.16
